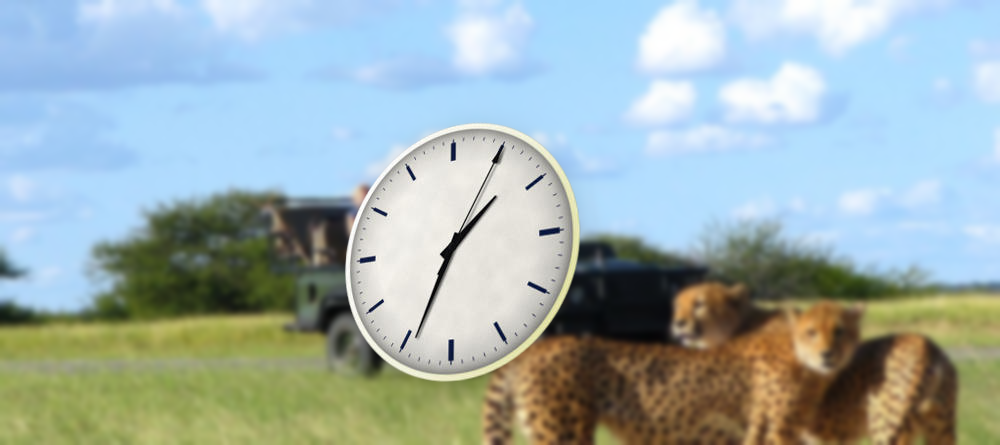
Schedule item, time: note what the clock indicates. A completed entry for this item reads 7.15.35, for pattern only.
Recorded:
1.34.05
